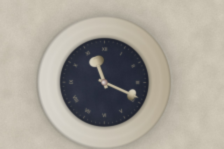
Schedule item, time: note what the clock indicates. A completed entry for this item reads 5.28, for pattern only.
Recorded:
11.19
